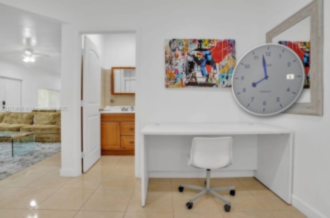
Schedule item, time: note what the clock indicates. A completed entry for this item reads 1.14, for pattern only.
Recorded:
7.58
